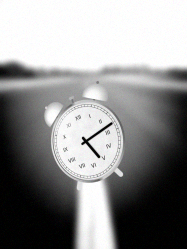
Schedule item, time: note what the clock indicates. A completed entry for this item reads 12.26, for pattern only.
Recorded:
5.13
